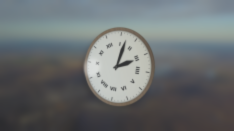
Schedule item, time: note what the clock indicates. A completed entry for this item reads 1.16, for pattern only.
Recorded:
3.07
